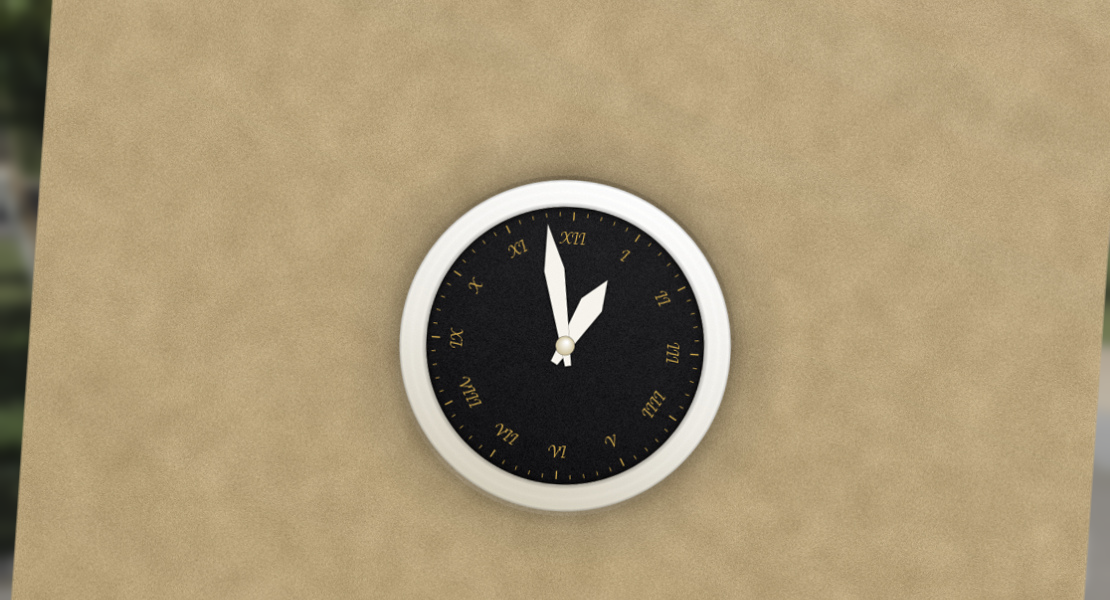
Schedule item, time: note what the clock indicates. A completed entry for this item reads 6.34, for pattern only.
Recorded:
12.58
